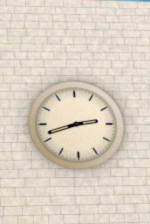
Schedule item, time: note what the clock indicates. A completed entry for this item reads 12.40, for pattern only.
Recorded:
2.42
